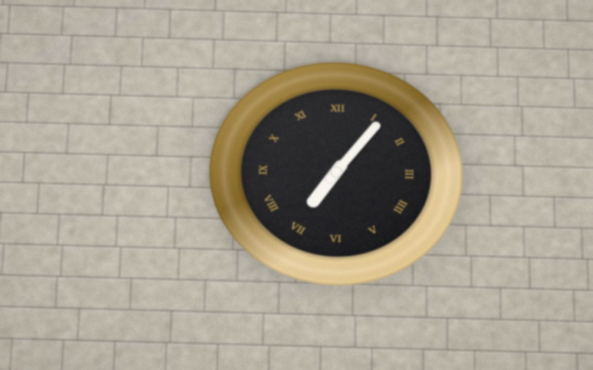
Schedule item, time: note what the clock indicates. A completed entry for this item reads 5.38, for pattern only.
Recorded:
7.06
